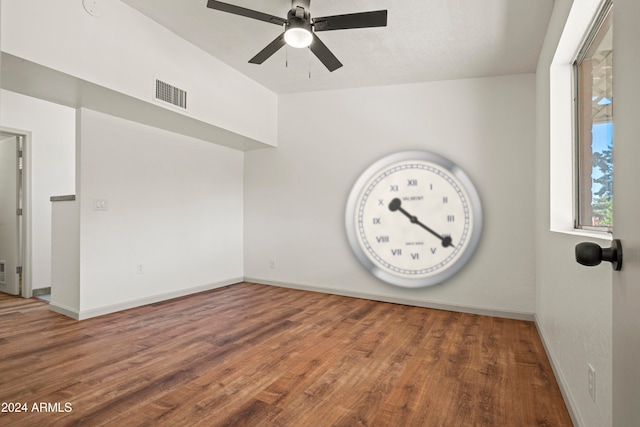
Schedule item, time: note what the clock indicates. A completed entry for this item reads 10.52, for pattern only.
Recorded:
10.21
